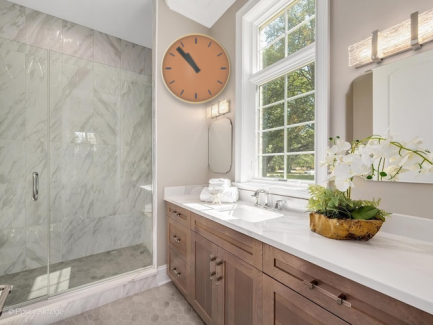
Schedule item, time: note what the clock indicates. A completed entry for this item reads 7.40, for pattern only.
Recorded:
10.53
